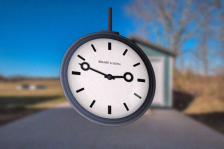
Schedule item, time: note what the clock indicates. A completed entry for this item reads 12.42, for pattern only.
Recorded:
2.48
